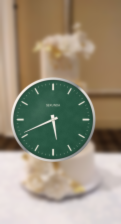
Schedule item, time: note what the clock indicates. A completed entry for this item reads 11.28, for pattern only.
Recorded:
5.41
